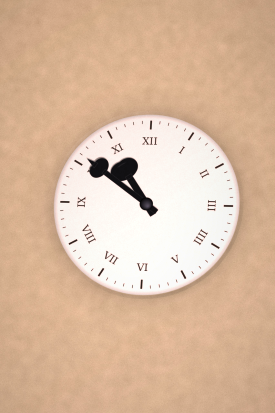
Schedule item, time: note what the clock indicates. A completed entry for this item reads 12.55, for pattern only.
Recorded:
10.51
